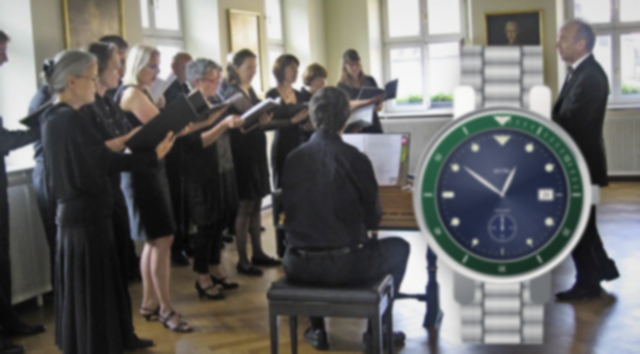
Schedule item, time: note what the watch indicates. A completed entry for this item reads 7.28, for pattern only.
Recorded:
12.51
